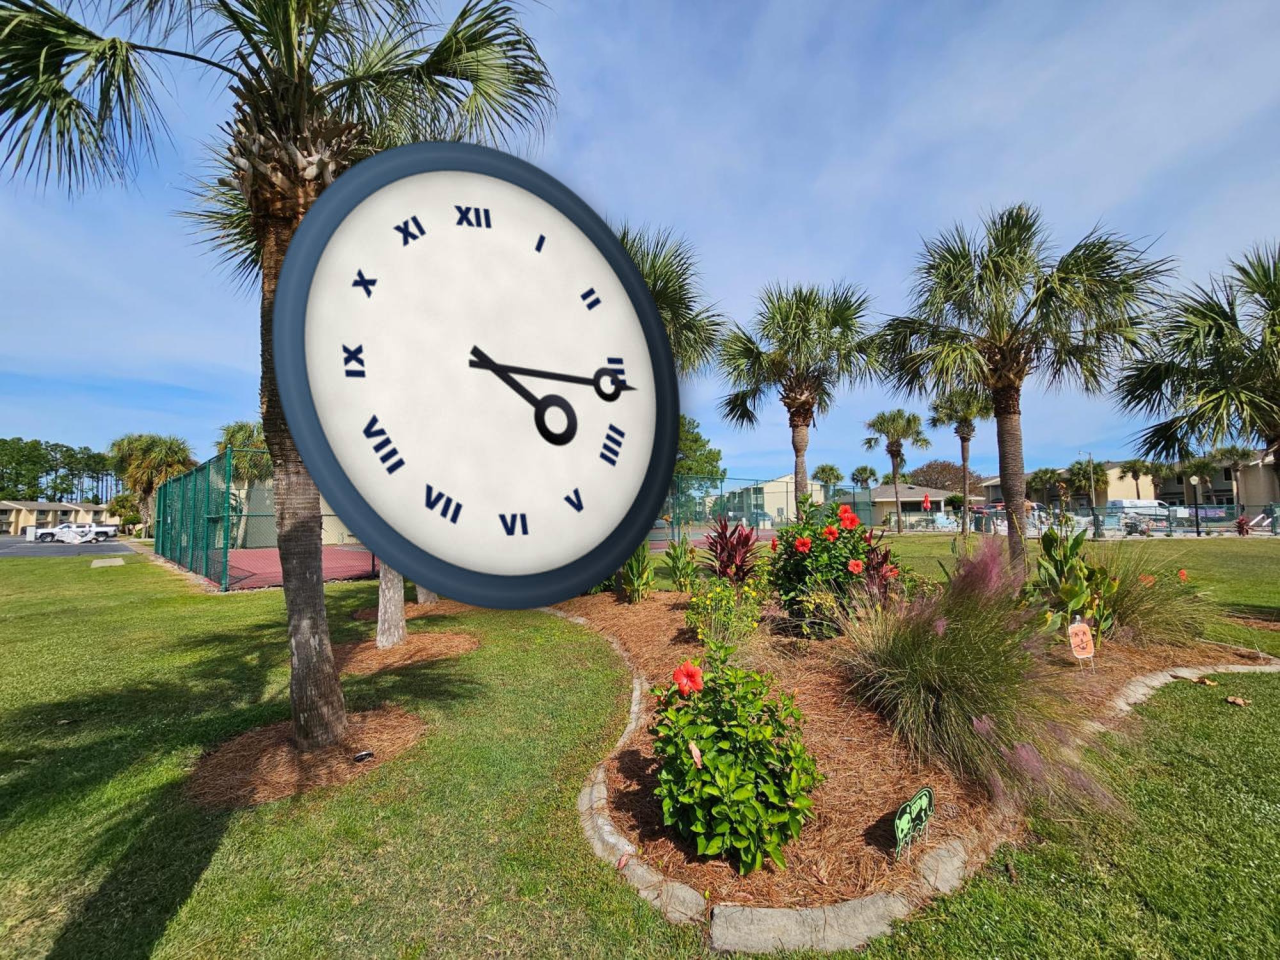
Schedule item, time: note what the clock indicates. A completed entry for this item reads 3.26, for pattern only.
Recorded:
4.16
